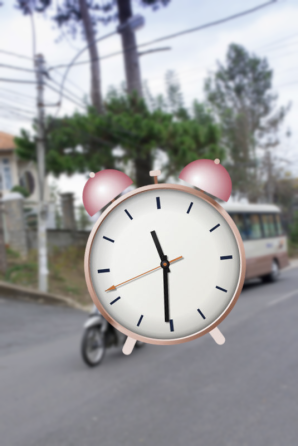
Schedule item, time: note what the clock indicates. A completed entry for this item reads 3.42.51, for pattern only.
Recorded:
11.30.42
